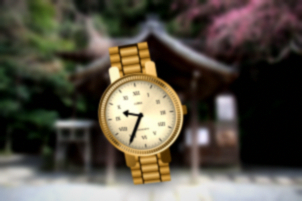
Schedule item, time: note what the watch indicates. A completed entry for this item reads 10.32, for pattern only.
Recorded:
9.35
